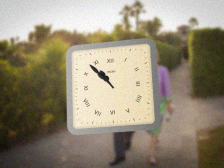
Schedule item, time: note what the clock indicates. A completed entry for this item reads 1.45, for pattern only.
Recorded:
10.53
